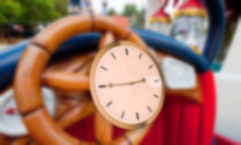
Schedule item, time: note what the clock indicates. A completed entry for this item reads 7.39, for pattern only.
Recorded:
2.45
